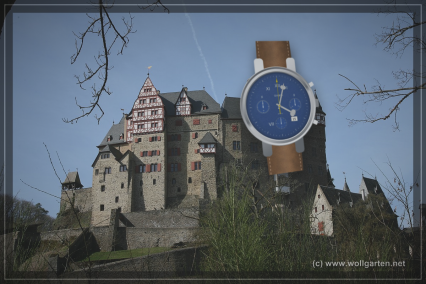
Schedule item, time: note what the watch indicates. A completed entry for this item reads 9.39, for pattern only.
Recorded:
4.03
